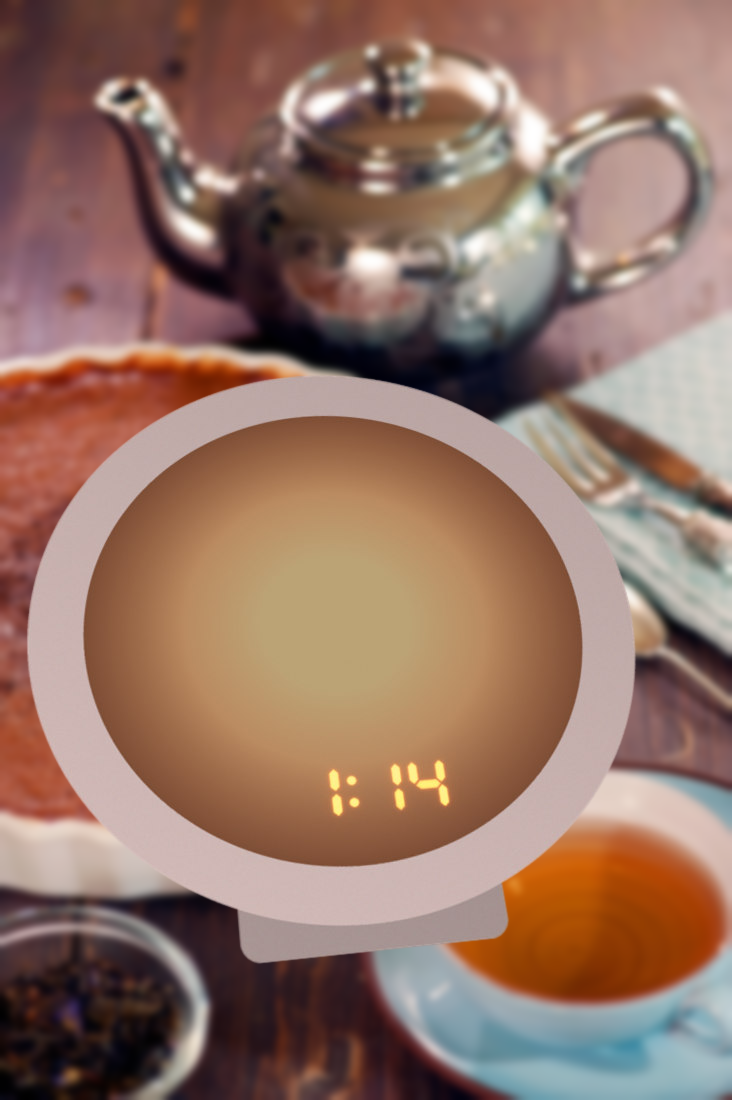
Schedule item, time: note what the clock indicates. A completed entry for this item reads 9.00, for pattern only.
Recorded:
1.14
